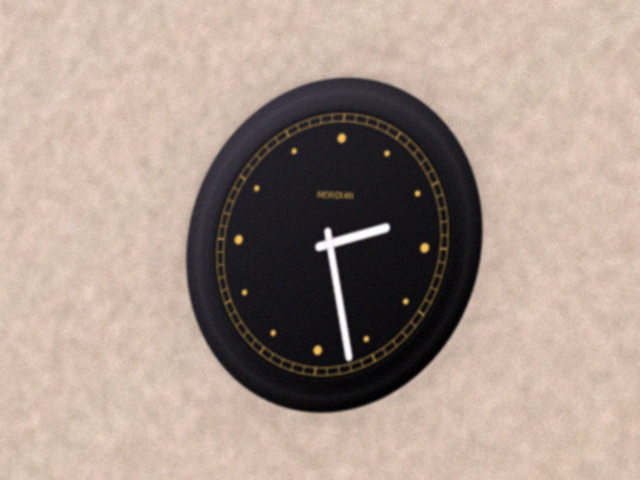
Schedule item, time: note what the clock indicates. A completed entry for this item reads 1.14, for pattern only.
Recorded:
2.27
